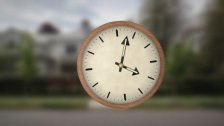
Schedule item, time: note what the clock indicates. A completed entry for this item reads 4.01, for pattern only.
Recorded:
4.03
